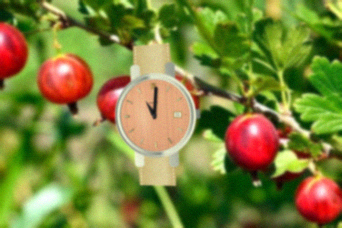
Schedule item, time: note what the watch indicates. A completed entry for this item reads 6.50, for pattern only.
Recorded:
11.01
